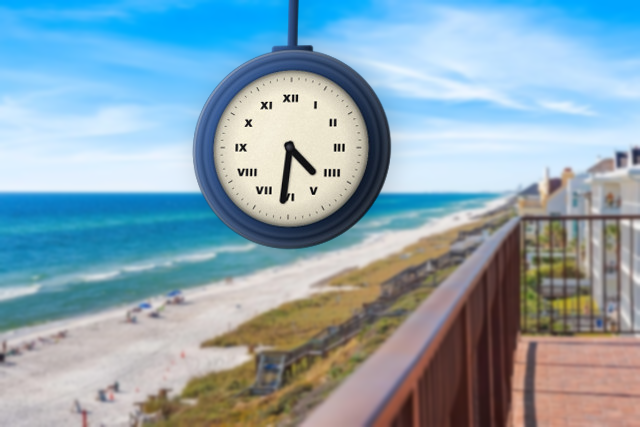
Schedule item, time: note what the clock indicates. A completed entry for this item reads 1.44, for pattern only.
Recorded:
4.31
